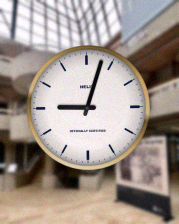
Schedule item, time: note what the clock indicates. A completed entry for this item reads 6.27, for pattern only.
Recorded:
9.03
